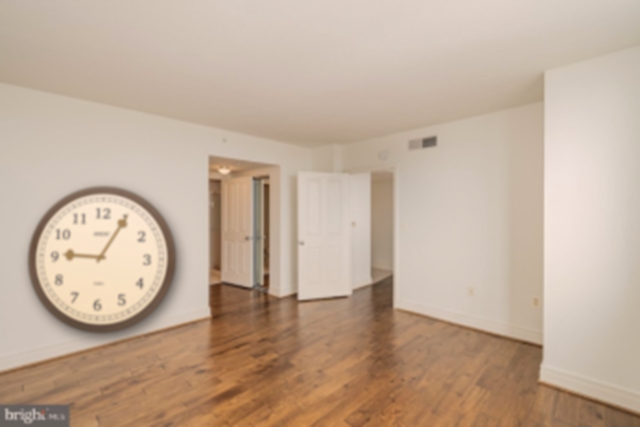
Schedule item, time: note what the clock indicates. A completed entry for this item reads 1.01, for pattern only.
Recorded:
9.05
